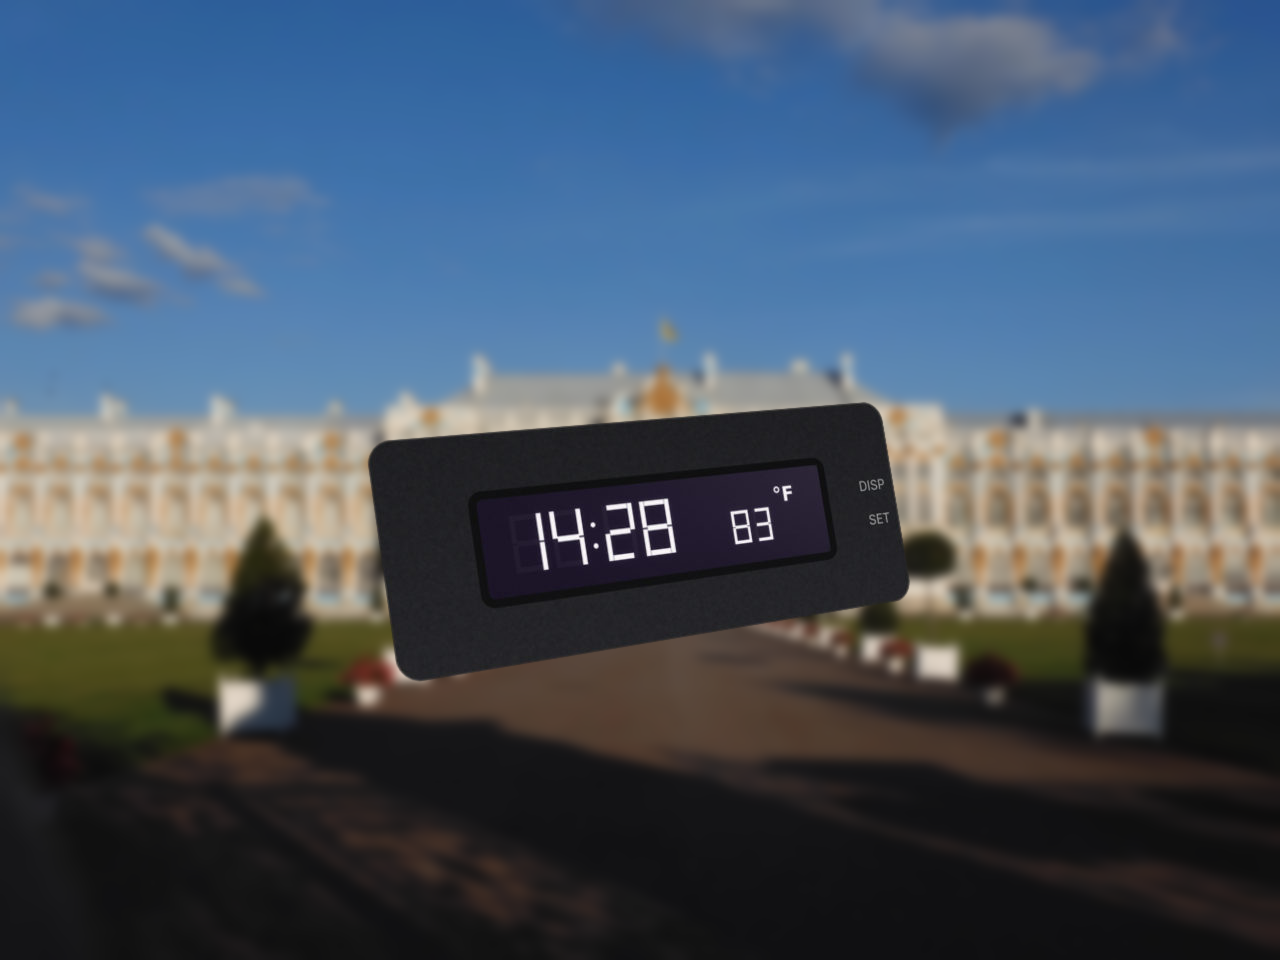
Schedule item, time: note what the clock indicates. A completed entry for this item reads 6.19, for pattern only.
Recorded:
14.28
